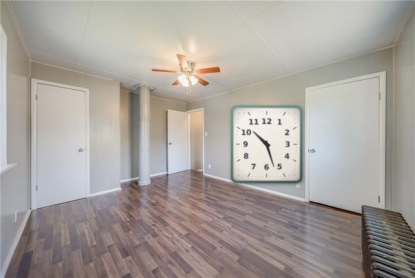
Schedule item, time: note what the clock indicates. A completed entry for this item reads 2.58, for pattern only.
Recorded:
10.27
